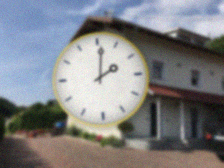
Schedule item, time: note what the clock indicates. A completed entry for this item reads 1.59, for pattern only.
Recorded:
2.01
